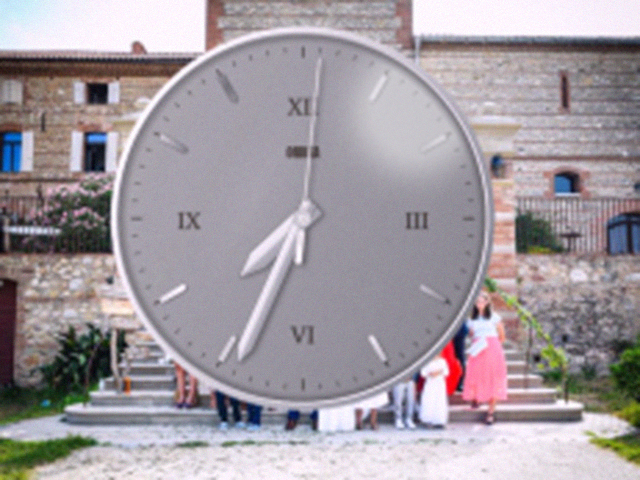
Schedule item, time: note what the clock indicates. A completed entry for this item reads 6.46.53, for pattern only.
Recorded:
7.34.01
